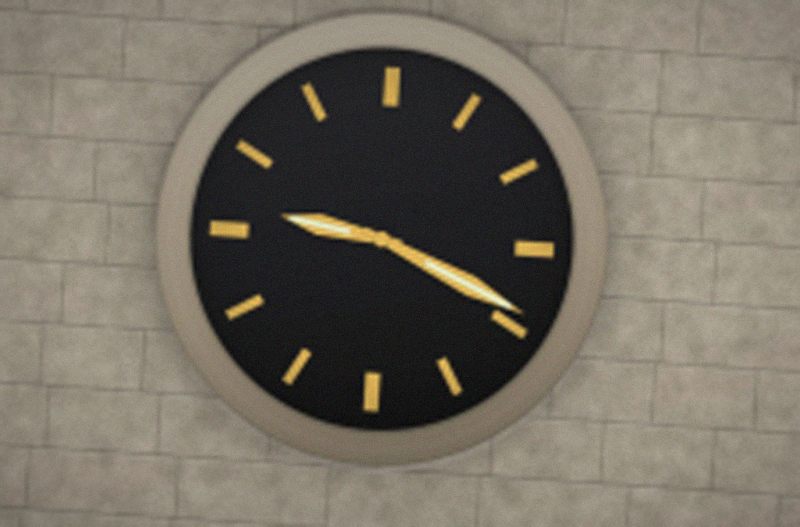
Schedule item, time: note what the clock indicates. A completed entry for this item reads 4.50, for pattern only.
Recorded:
9.19
